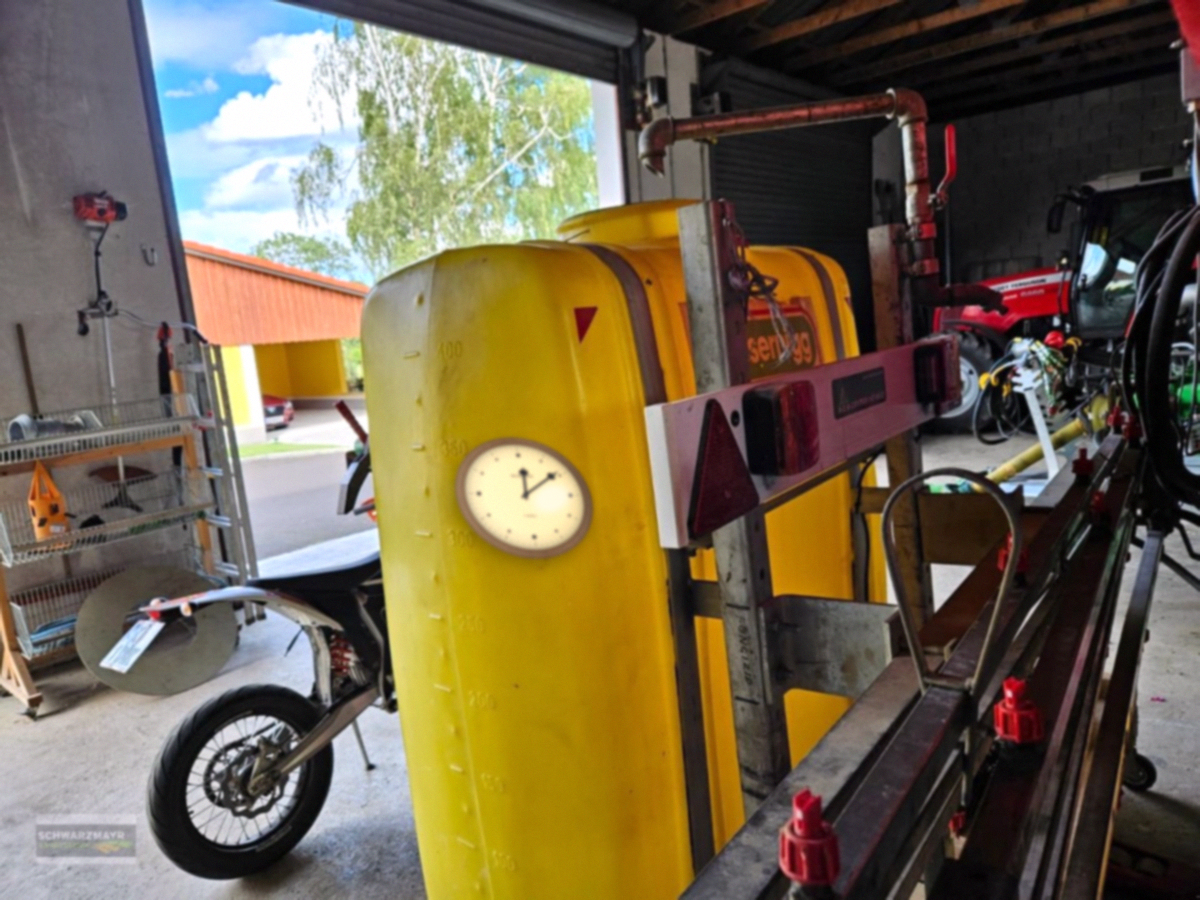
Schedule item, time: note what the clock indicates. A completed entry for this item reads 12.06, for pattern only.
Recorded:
12.09
